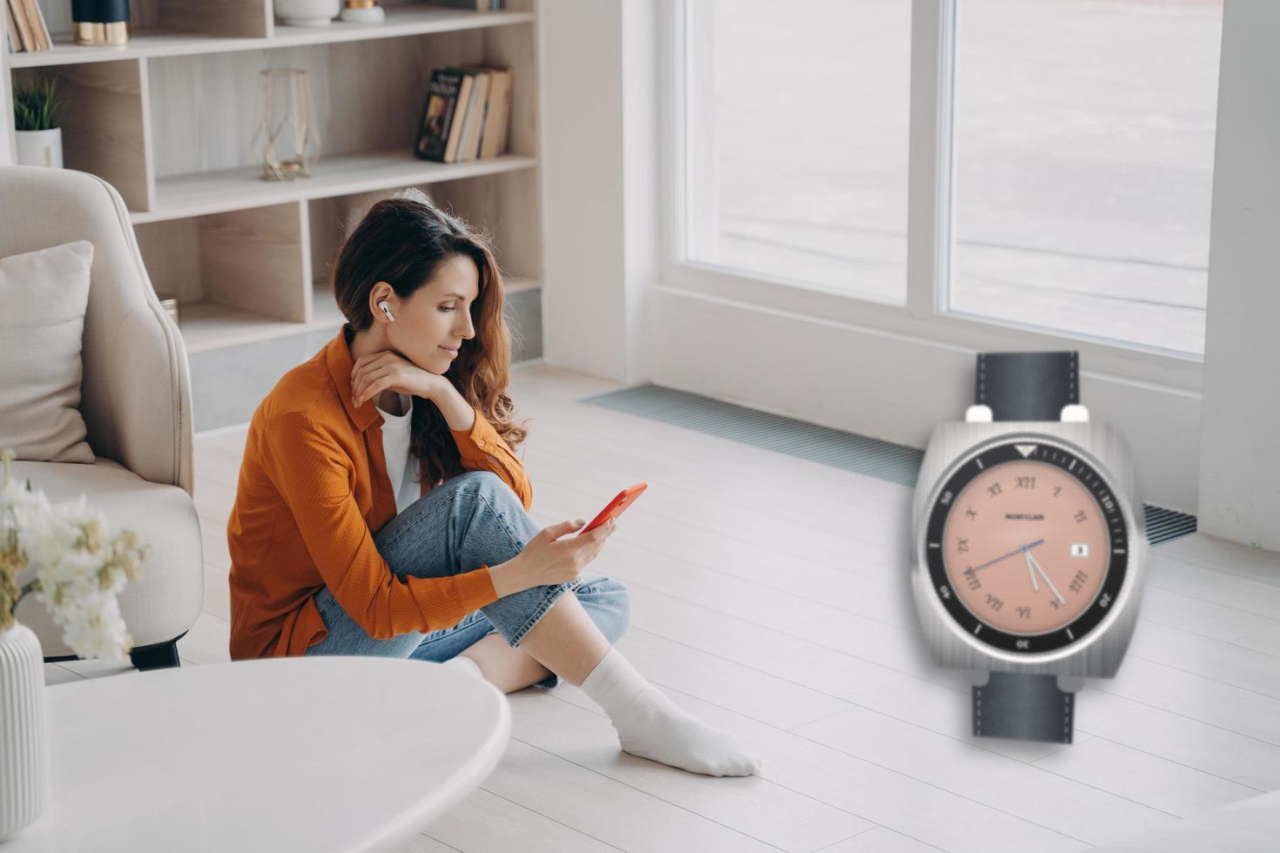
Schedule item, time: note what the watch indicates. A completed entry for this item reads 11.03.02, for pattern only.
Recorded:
5.23.41
